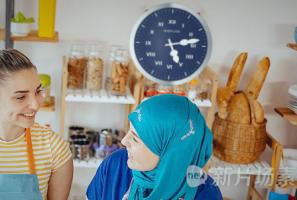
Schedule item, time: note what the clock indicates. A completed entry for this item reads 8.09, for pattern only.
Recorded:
5.13
